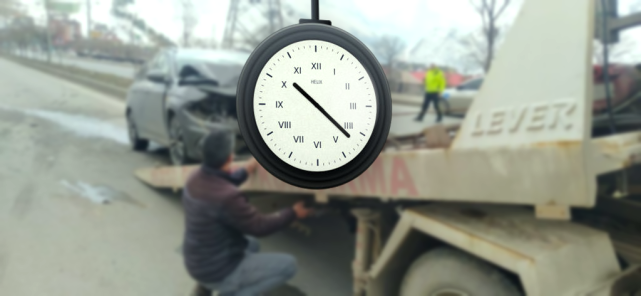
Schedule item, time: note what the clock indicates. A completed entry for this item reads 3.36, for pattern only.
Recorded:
10.22
